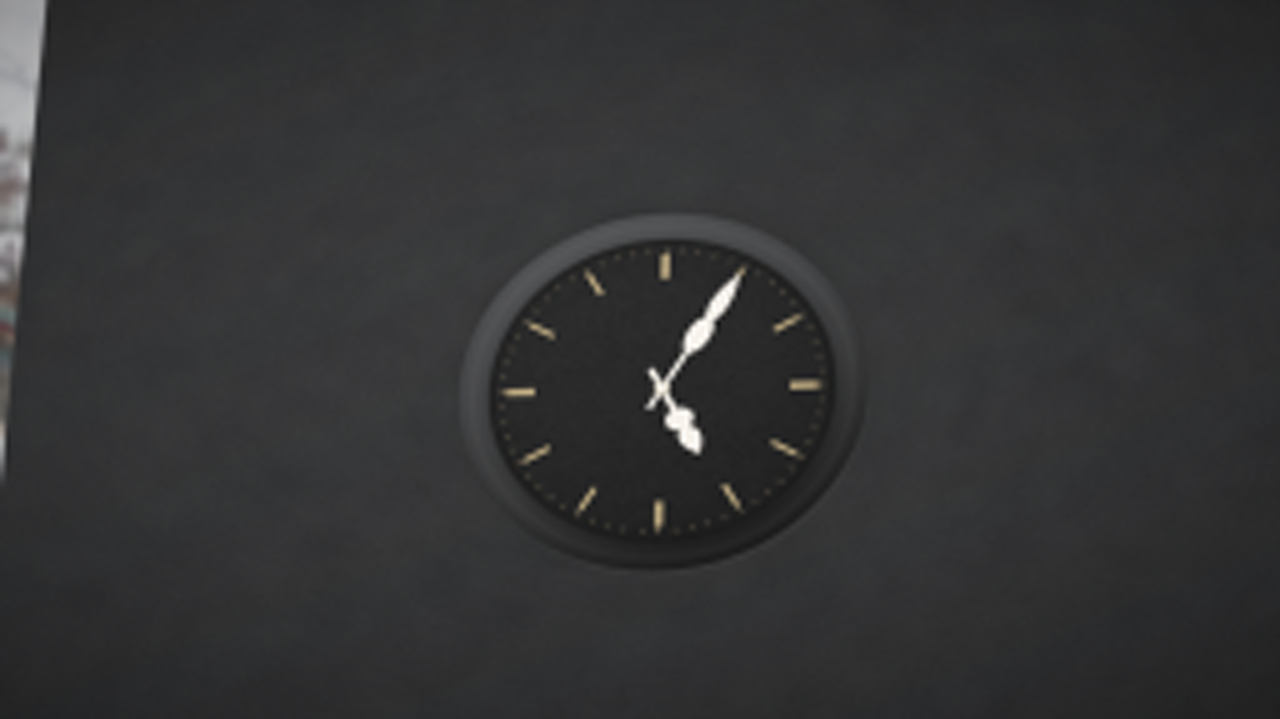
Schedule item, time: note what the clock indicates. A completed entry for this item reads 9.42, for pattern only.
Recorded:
5.05
